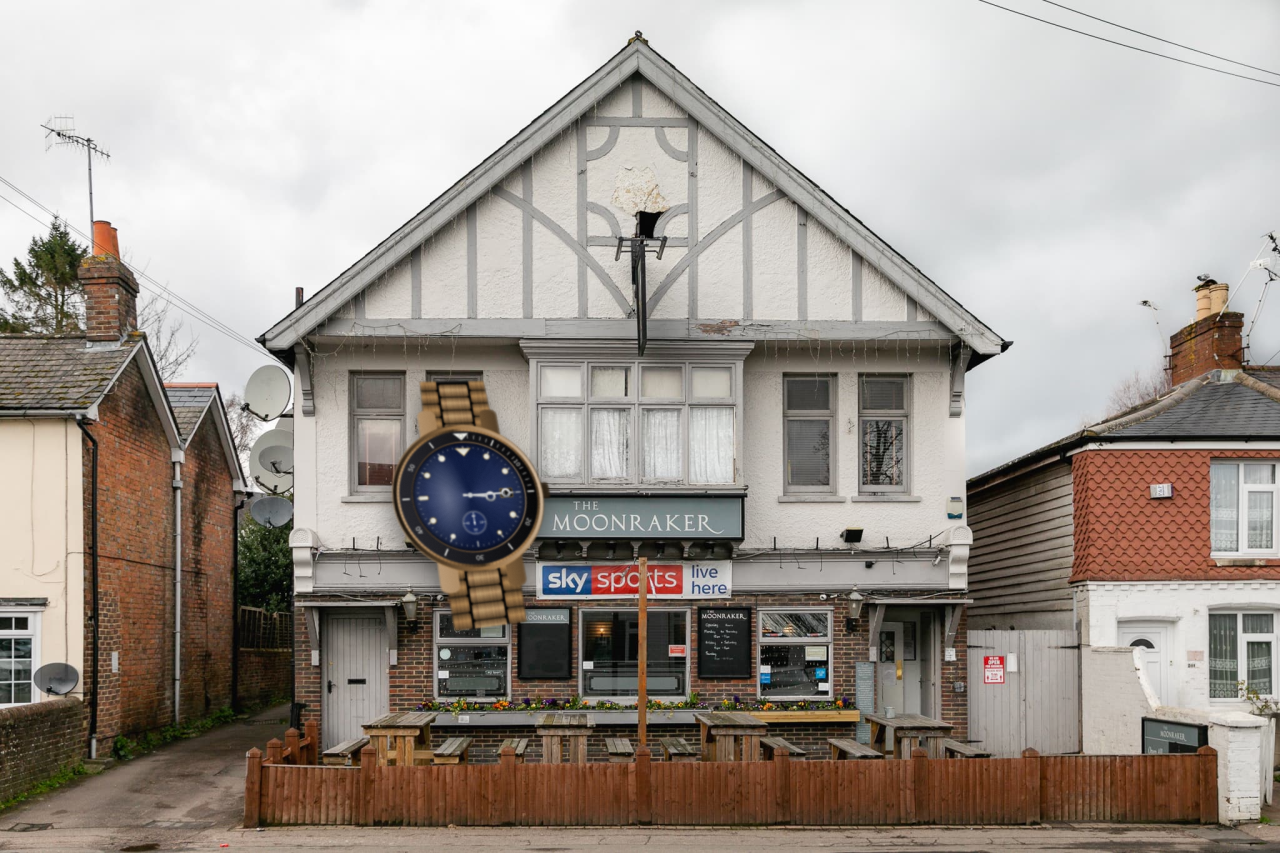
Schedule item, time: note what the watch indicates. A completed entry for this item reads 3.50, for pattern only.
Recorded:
3.15
